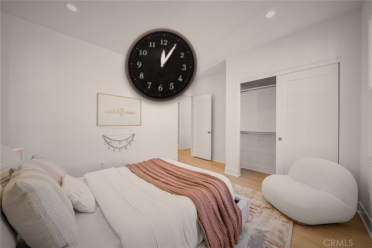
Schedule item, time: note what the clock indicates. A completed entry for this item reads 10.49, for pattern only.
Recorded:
12.05
